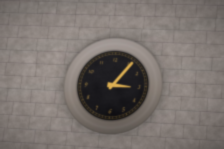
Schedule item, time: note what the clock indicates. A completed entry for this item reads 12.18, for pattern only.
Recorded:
3.06
